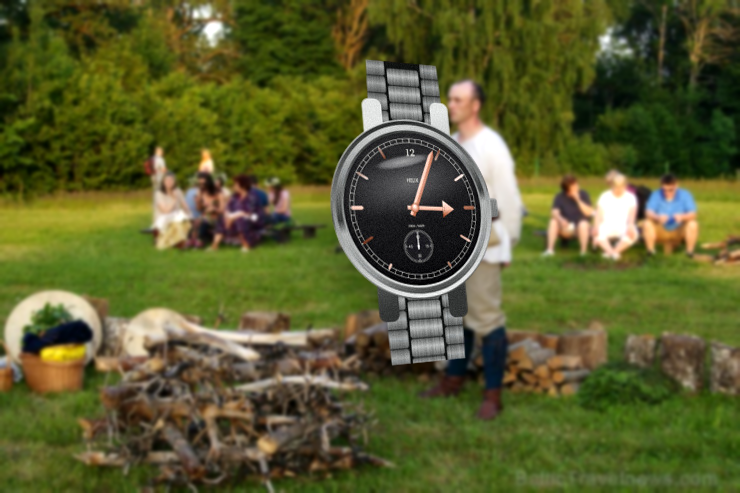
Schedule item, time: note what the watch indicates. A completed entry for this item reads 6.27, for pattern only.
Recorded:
3.04
